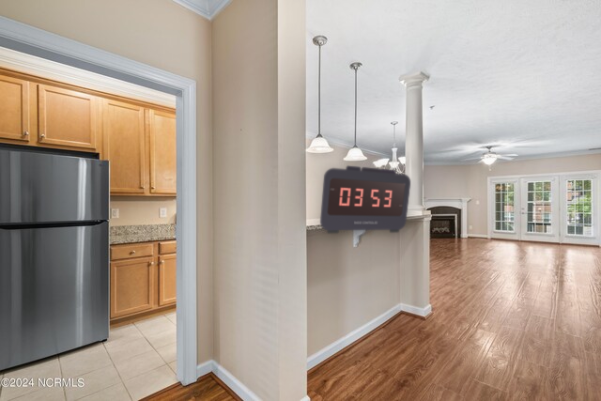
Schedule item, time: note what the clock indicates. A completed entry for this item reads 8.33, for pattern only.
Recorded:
3.53
